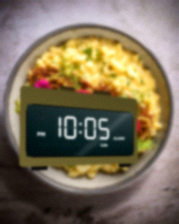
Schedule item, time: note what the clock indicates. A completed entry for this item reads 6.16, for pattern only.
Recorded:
10.05
